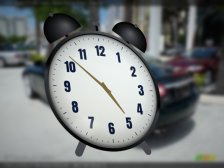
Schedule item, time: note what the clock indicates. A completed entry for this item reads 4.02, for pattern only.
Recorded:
4.52
